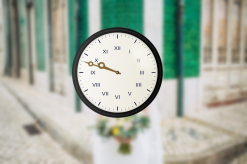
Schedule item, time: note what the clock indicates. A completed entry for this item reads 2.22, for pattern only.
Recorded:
9.48
